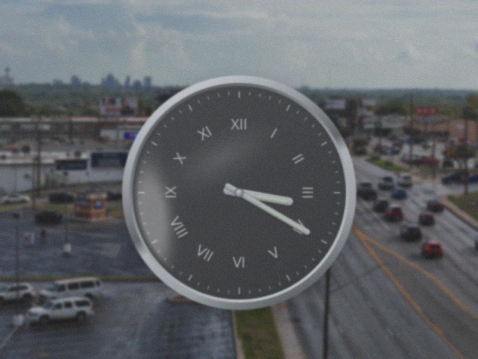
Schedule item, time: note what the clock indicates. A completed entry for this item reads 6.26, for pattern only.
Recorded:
3.20
